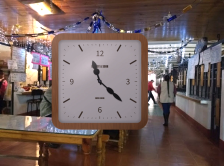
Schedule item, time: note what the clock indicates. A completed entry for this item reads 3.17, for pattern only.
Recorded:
11.22
